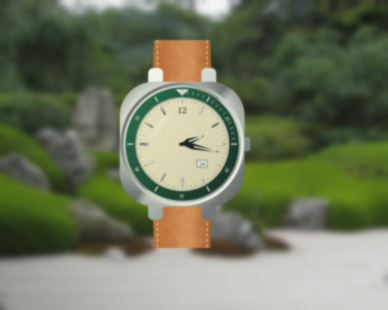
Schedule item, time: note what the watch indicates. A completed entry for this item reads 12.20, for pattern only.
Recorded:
2.17
